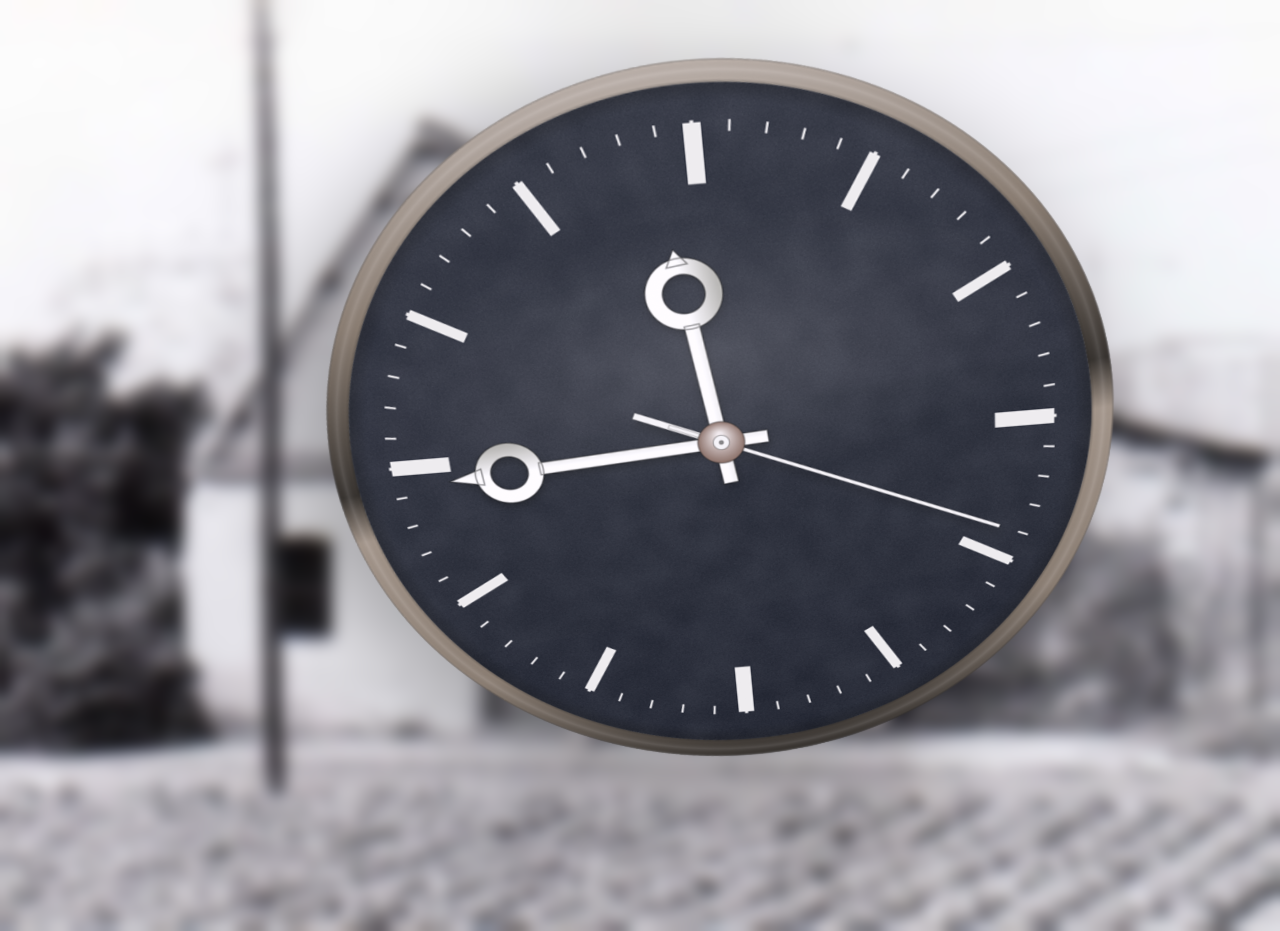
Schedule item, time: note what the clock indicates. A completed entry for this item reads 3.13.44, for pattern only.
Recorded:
11.44.19
